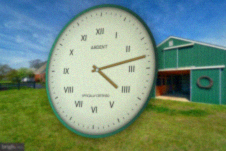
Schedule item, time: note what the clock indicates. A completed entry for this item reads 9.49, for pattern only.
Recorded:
4.13
